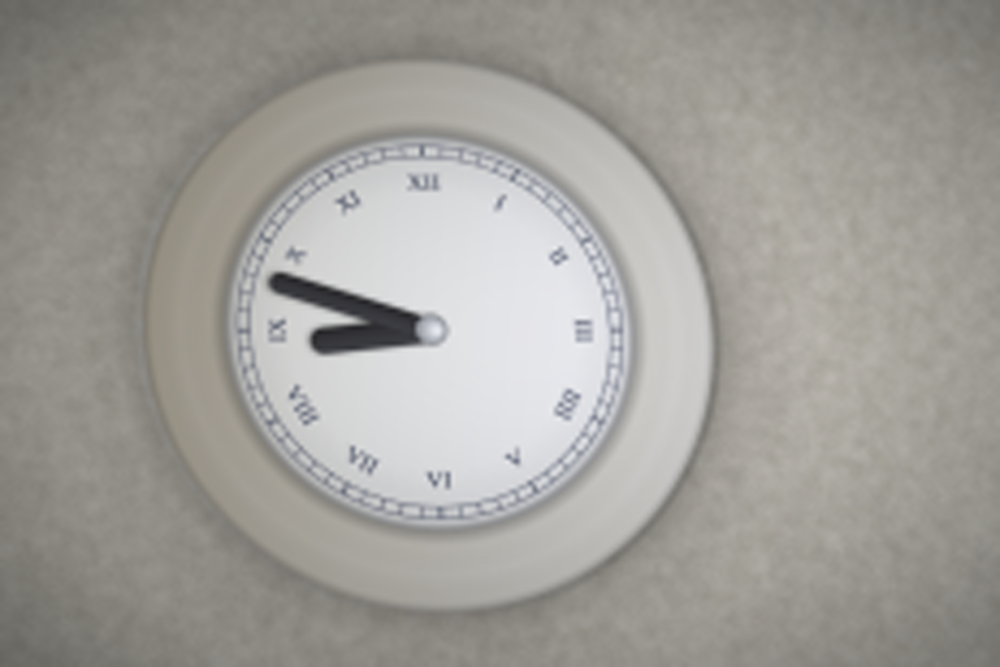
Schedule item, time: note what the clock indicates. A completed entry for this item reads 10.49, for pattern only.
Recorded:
8.48
